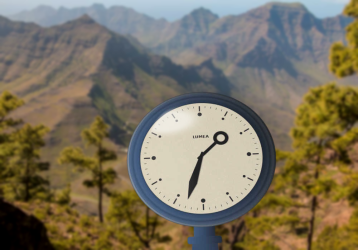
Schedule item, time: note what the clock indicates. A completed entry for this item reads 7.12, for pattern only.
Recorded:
1.33
